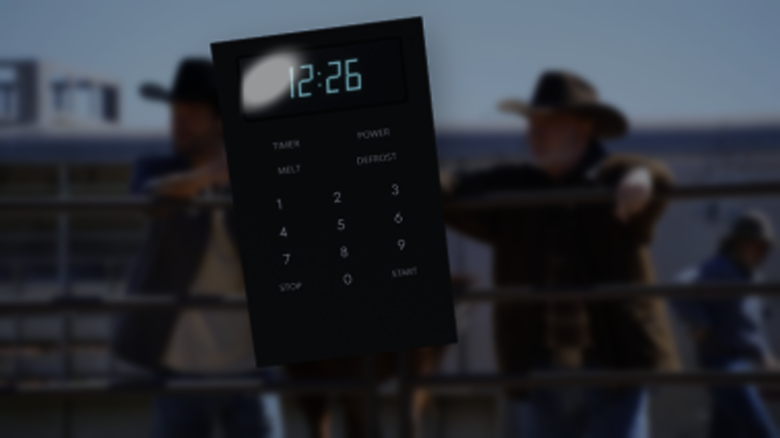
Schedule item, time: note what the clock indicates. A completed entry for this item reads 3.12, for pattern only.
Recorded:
12.26
